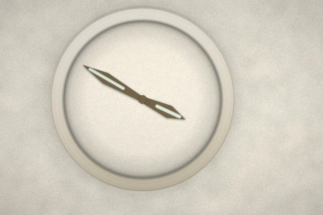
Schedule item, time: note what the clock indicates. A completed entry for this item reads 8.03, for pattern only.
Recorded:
3.50
